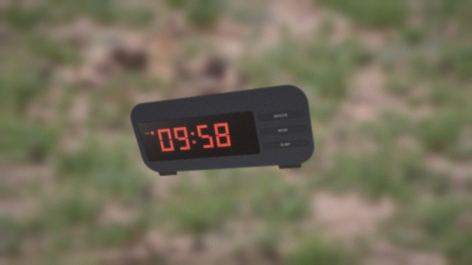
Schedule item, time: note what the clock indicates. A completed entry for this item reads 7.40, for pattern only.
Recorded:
9.58
